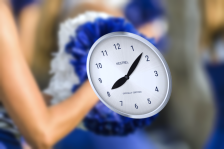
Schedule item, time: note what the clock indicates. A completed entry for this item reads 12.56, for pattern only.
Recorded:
8.08
